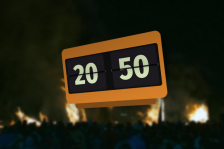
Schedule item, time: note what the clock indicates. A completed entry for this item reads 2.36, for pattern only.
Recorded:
20.50
